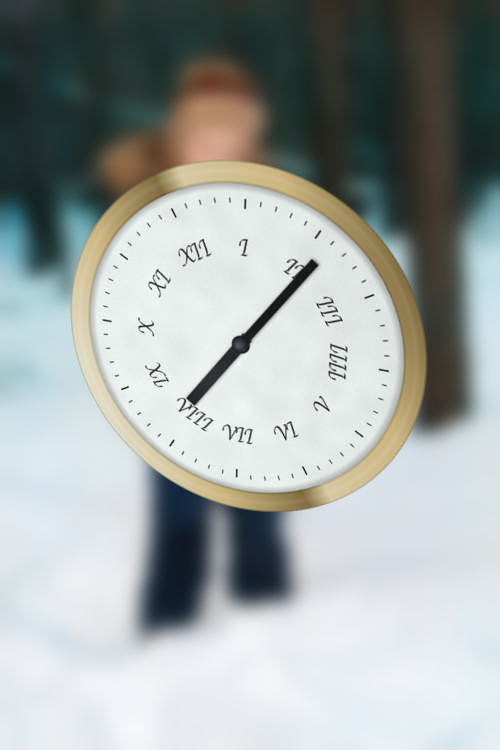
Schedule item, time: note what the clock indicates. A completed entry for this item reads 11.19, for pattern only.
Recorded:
8.11
